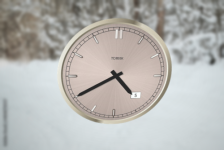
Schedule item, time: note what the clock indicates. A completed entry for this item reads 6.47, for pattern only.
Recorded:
4.40
